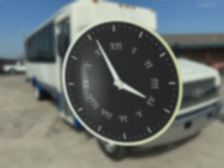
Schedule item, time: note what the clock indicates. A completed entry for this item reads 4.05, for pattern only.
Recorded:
3.56
